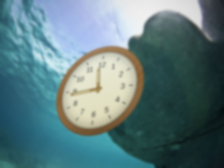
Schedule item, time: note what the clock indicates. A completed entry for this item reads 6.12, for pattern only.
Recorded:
11.44
